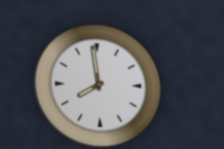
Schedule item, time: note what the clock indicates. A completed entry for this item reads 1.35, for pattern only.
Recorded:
7.59
